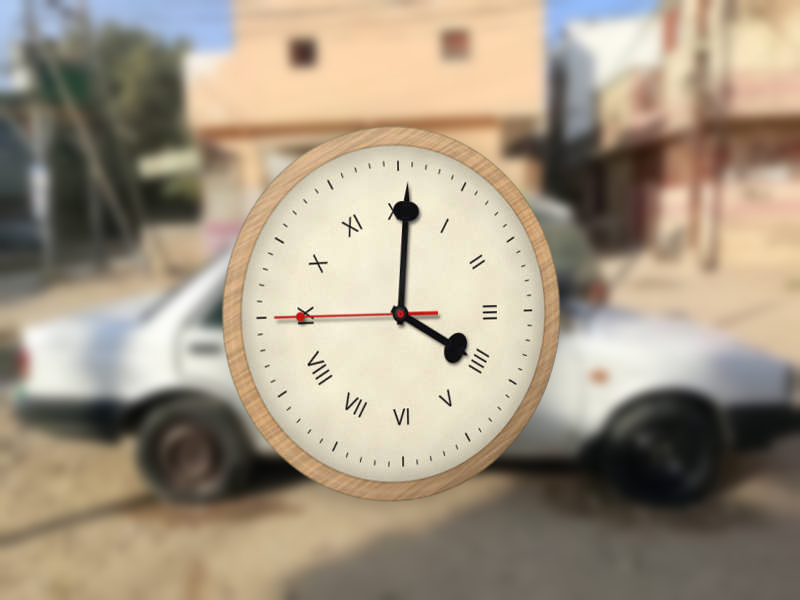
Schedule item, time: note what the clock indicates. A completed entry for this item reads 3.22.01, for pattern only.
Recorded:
4.00.45
